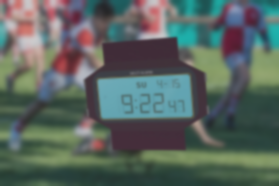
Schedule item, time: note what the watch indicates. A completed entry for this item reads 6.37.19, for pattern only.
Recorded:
9.22.47
